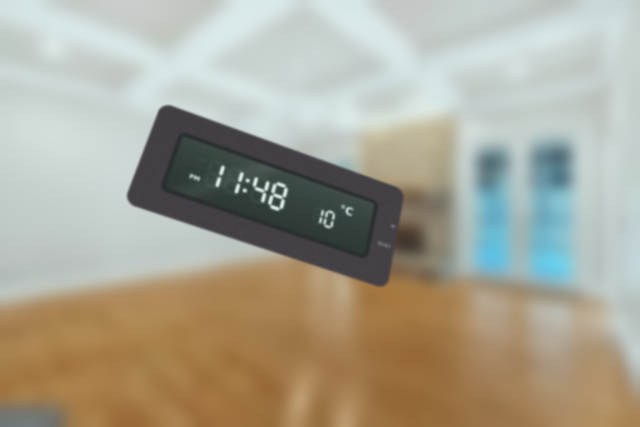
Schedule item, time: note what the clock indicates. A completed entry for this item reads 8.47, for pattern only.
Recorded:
11.48
